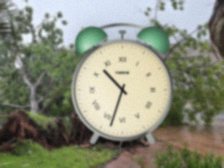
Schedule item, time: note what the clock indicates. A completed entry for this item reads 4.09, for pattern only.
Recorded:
10.33
